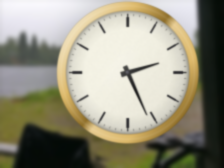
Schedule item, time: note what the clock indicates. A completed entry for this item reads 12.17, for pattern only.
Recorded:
2.26
